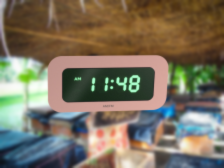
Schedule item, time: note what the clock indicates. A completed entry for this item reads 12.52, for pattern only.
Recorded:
11.48
